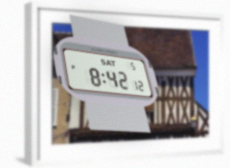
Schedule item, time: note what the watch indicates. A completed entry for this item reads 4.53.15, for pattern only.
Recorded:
8.42.12
